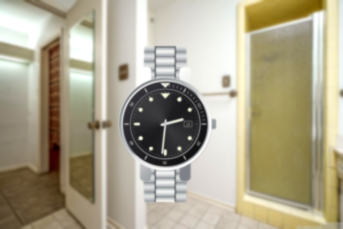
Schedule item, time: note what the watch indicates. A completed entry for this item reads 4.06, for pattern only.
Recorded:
2.31
